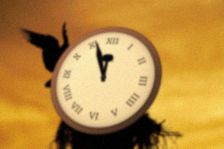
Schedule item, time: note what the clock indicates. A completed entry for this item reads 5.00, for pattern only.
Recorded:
11.56
